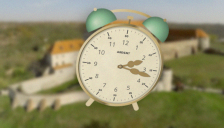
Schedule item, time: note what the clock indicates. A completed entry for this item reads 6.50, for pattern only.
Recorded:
2.17
